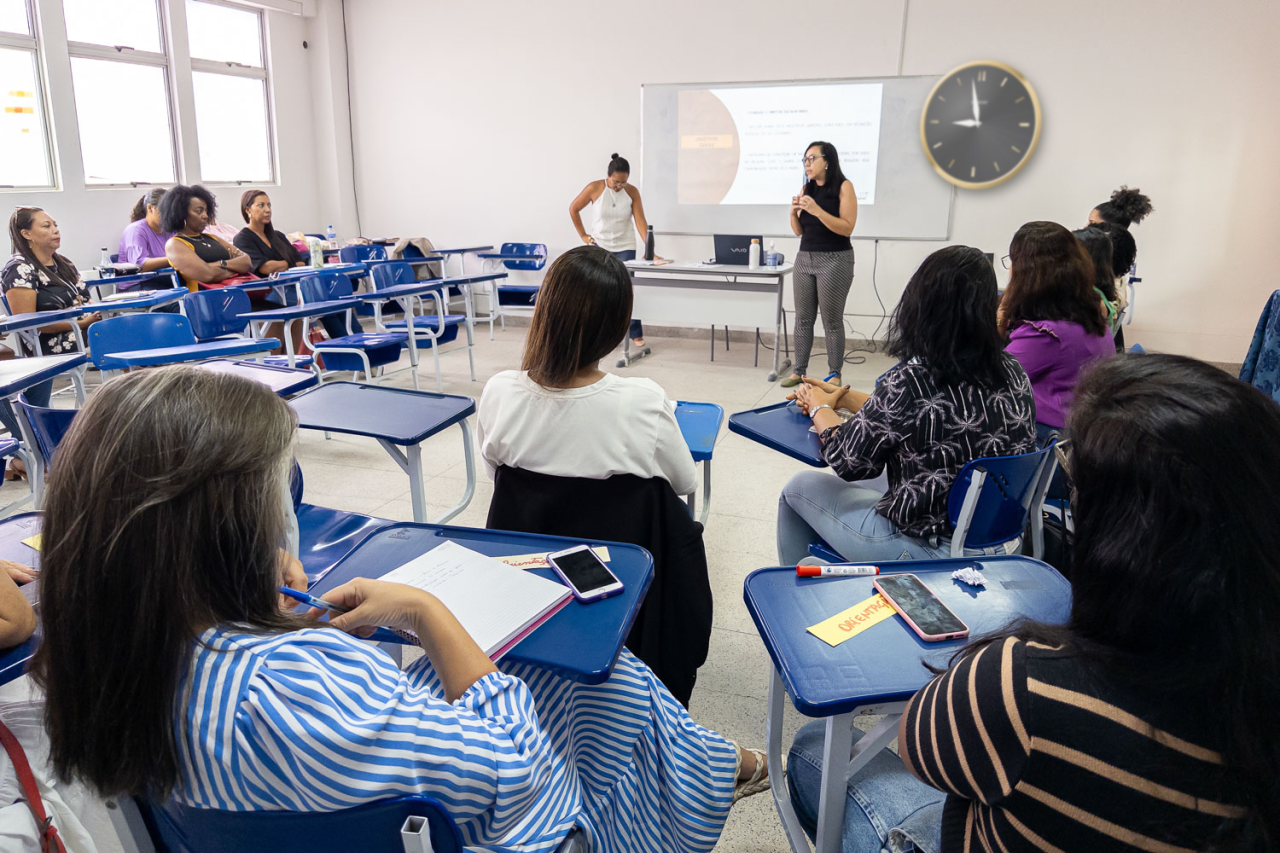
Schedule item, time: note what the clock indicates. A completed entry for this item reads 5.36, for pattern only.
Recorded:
8.58
